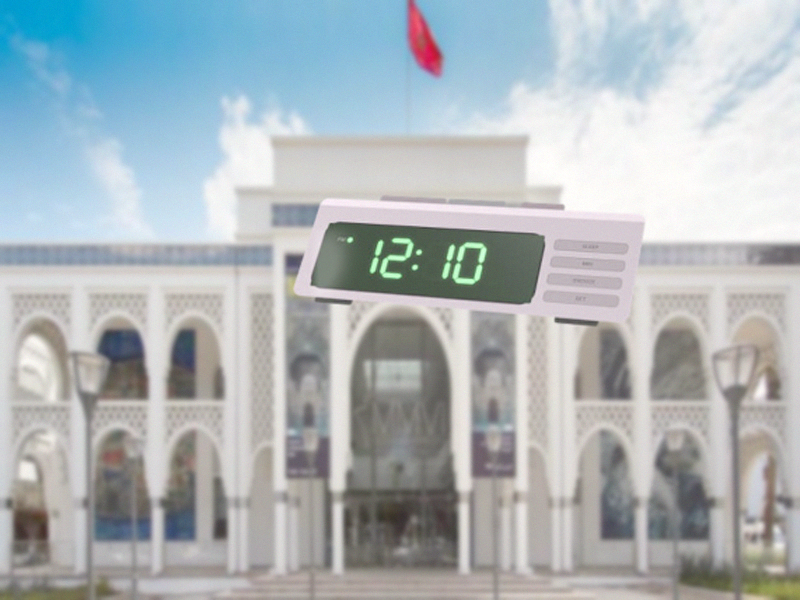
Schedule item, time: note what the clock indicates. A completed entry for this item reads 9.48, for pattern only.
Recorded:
12.10
